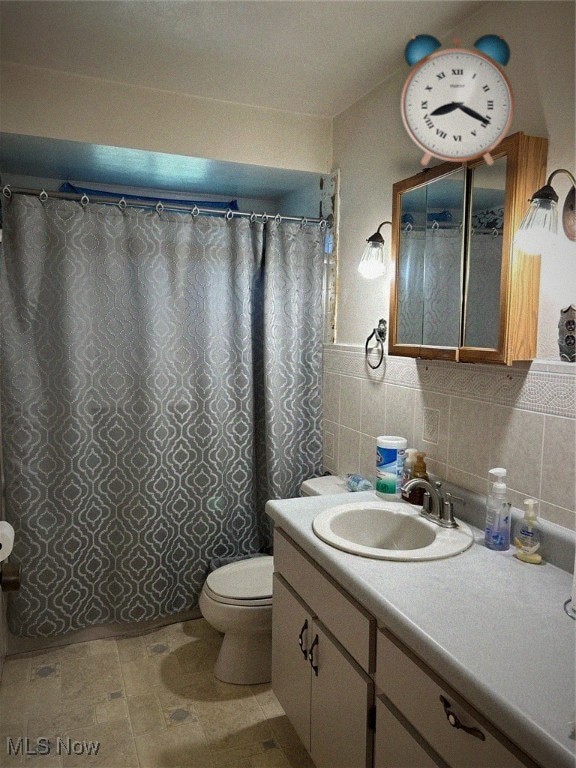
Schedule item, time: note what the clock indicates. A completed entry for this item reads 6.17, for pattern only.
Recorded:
8.20
